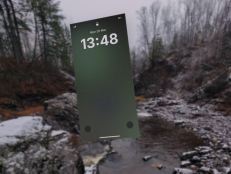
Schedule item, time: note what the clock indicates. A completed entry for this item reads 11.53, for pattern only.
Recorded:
13.48
